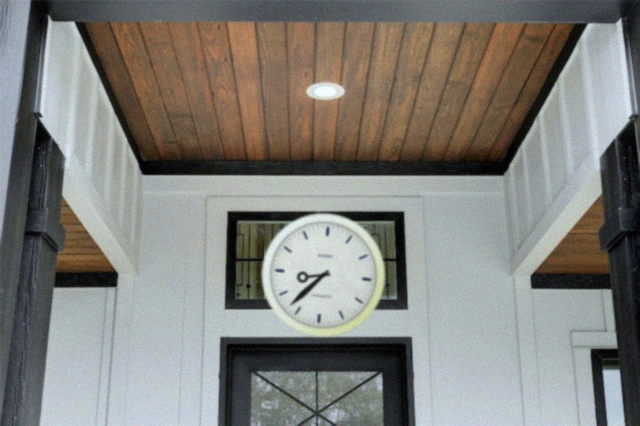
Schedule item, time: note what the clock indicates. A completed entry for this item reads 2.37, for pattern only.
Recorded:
8.37
